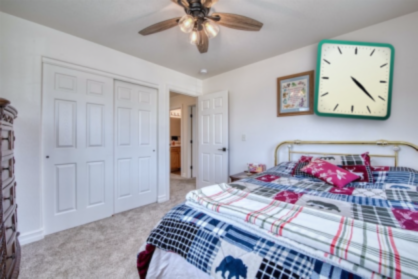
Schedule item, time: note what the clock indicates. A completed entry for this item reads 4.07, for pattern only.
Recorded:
4.22
